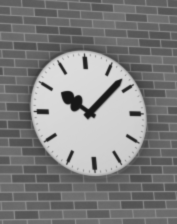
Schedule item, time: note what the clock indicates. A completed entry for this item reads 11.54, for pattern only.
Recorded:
10.08
